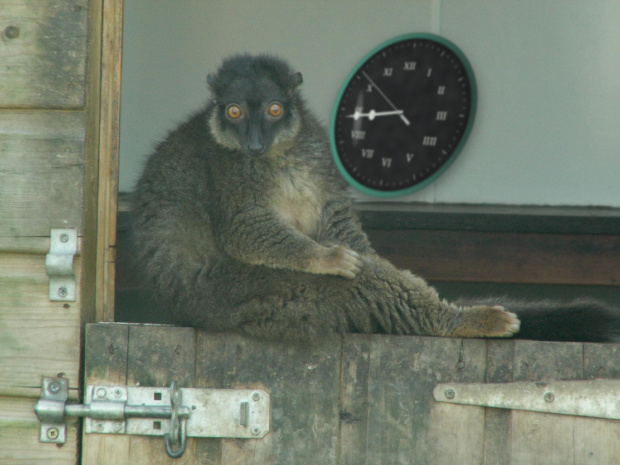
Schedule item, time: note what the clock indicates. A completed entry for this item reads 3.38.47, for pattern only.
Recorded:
8.43.51
